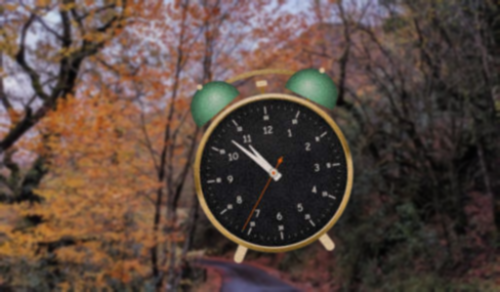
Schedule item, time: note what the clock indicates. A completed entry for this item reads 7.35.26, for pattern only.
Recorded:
10.52.36
